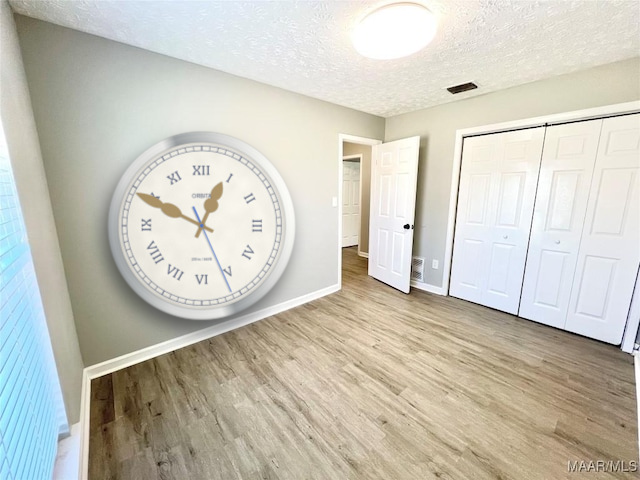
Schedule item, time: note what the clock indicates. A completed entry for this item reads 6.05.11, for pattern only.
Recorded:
12.49.26
